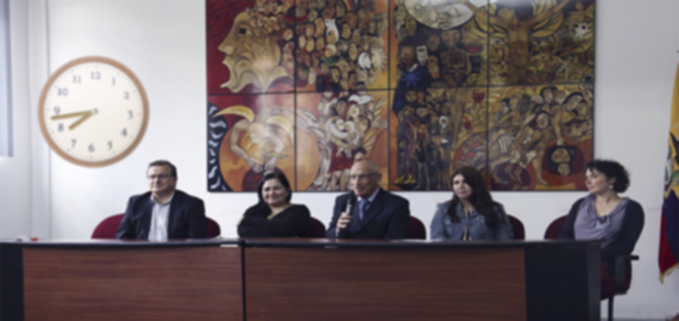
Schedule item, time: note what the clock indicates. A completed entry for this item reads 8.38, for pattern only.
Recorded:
7.43
